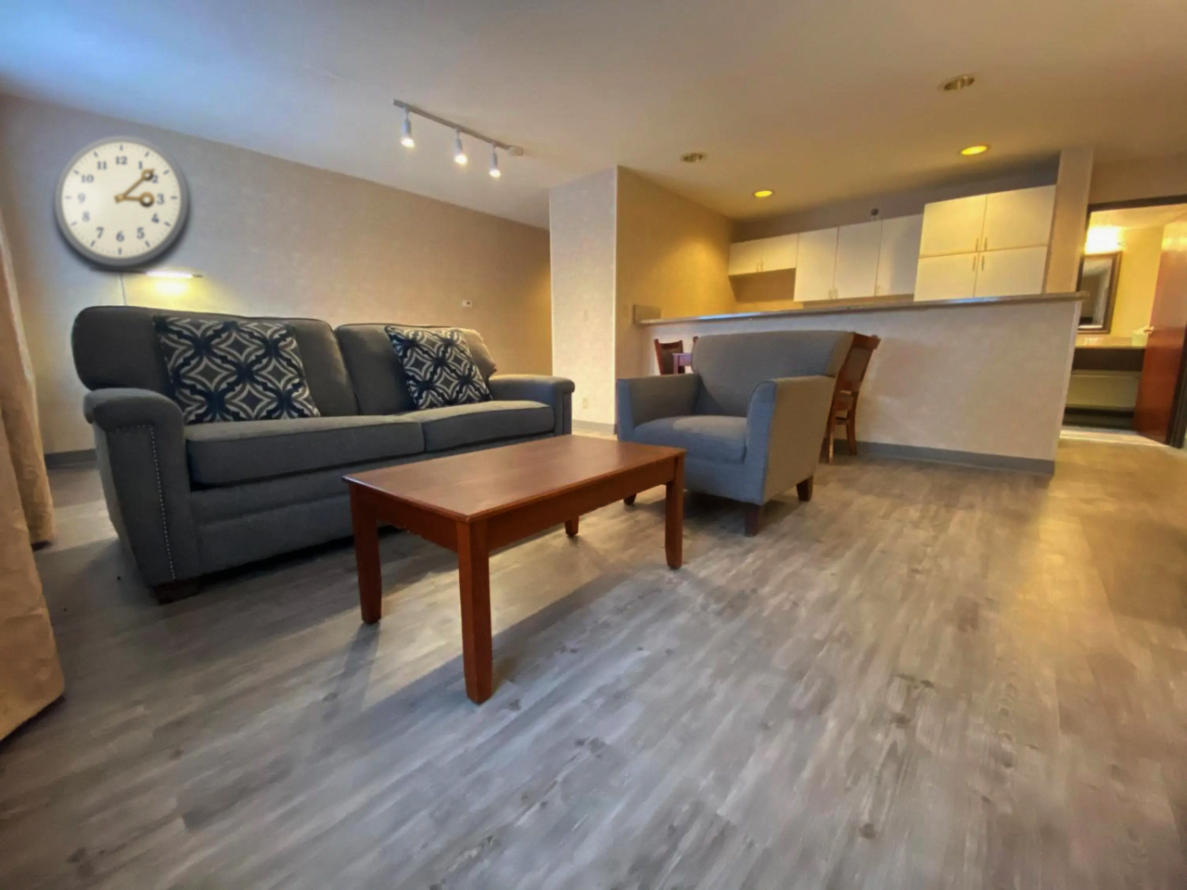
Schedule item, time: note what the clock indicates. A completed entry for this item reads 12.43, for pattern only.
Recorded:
3.08
